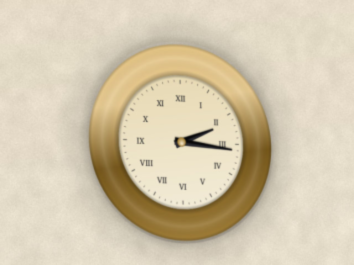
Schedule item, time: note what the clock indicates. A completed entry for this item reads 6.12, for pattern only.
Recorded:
2.16
